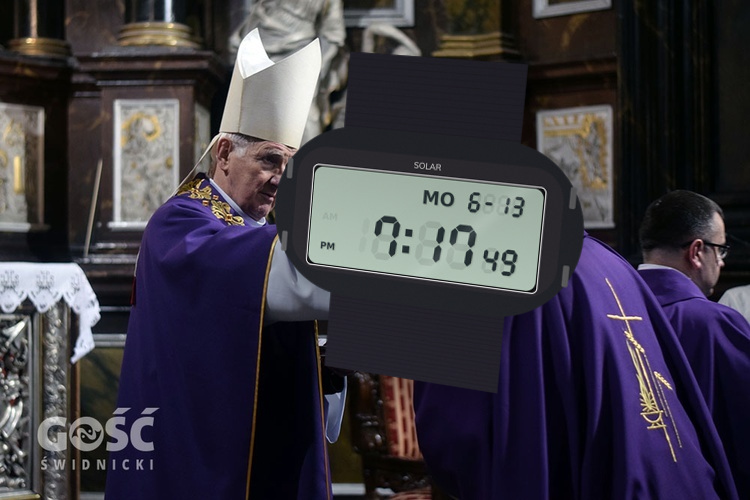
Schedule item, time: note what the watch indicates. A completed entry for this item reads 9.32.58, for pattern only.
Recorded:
7.17.49
